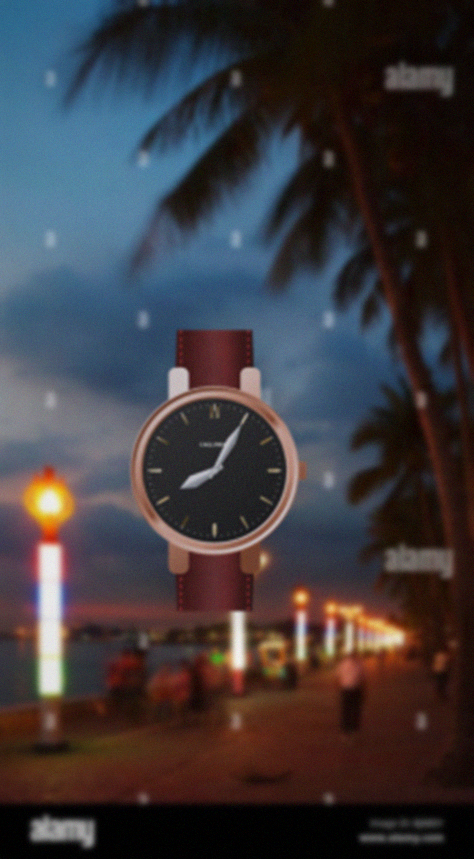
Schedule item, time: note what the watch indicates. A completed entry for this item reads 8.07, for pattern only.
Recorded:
8.05
